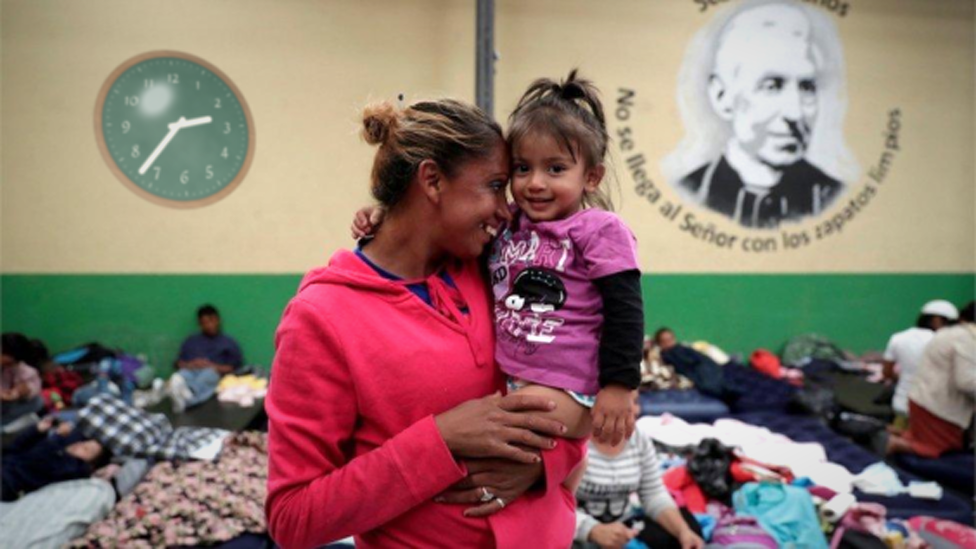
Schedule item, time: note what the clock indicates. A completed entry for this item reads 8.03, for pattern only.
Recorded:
2.37
